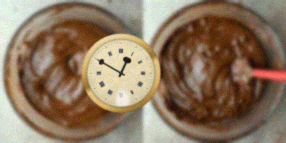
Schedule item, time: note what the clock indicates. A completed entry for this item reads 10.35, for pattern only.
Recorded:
12.50
